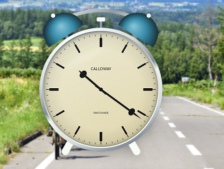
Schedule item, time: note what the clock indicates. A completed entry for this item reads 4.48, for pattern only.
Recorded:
10.21
